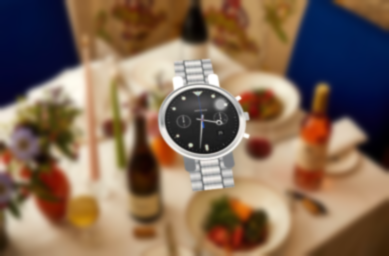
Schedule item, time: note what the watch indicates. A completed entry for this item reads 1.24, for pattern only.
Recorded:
3.32
